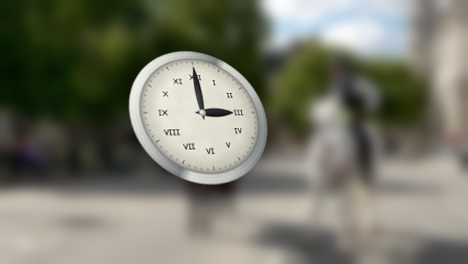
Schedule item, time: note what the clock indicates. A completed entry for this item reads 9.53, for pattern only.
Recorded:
3.00
